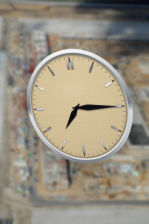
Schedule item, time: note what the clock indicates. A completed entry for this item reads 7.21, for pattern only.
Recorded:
7.15
